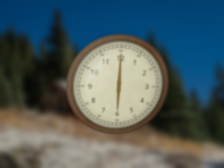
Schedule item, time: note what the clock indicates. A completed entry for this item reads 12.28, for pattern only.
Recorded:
6.00
